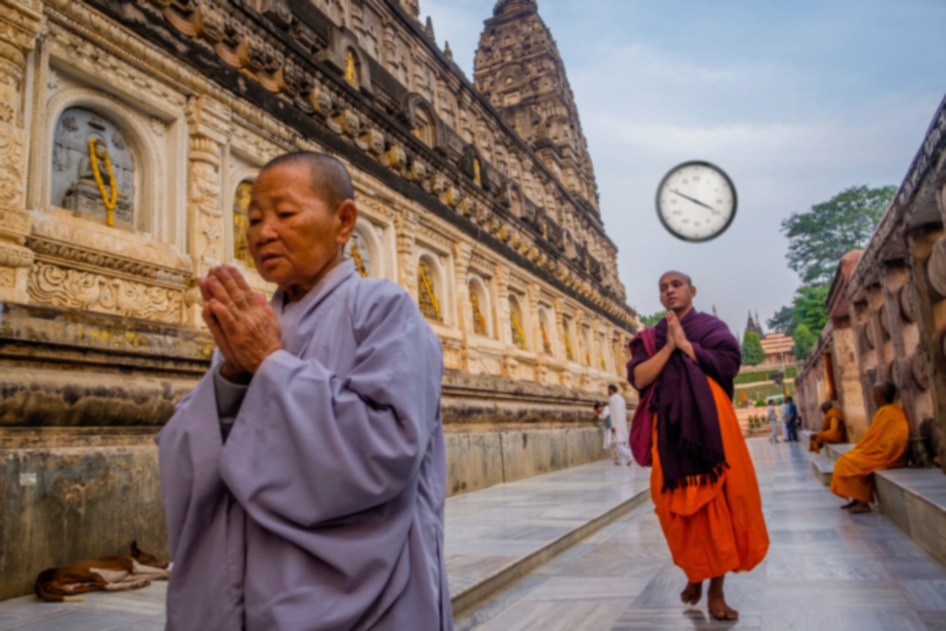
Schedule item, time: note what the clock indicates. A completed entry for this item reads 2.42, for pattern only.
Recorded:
3.49
